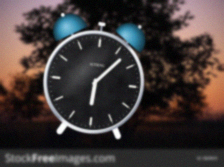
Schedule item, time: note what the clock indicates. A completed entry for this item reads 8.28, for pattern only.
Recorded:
6.07
